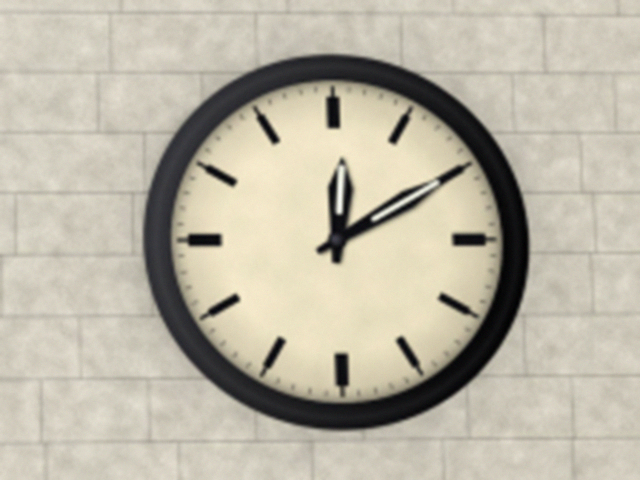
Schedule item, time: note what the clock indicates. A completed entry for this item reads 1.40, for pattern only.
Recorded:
12.10
